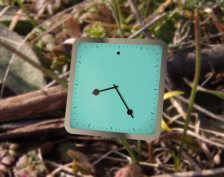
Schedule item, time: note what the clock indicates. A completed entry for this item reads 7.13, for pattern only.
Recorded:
8.24
